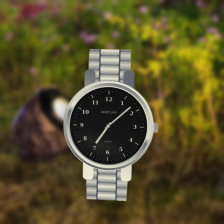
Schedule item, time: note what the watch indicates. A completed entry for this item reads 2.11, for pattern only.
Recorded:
7.08
